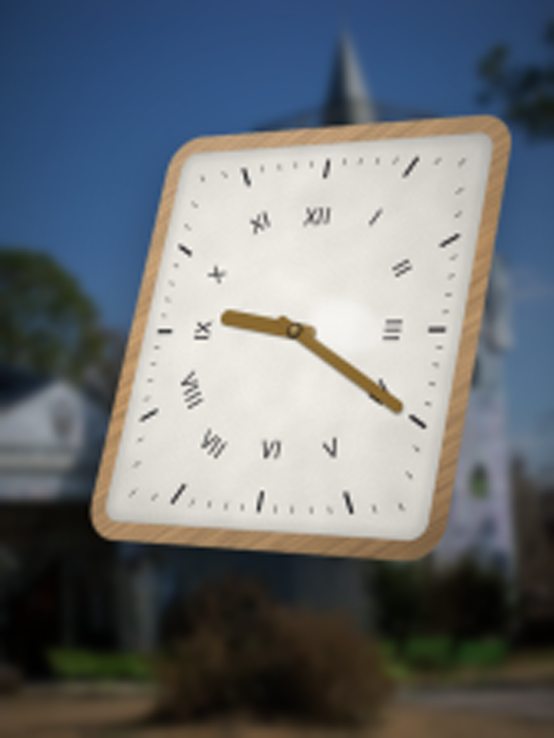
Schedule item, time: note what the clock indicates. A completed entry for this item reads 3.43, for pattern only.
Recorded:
9.20
